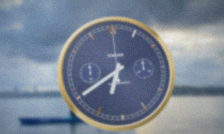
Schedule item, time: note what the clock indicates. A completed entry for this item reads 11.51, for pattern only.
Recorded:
6.40
